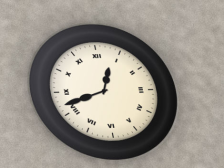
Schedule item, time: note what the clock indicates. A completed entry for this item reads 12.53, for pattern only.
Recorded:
12.42
